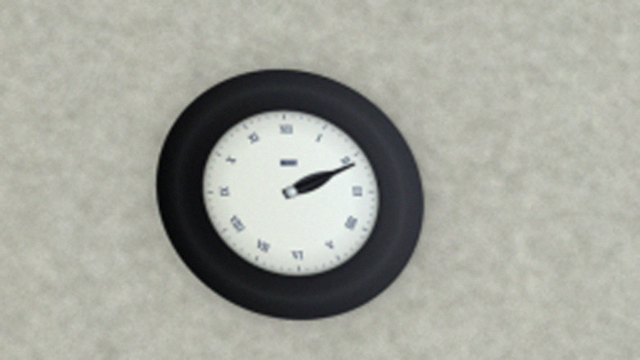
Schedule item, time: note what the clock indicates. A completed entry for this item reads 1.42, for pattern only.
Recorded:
2.11
